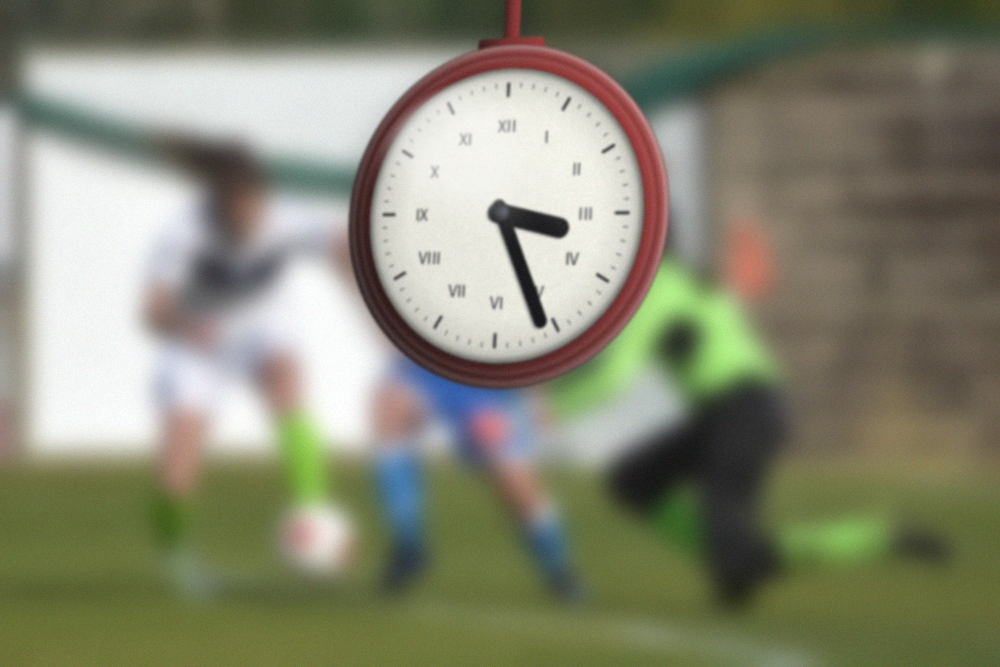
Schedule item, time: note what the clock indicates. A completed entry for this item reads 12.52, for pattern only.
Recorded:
3.26
